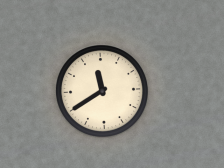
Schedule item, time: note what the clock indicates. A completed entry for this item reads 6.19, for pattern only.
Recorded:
11.40
